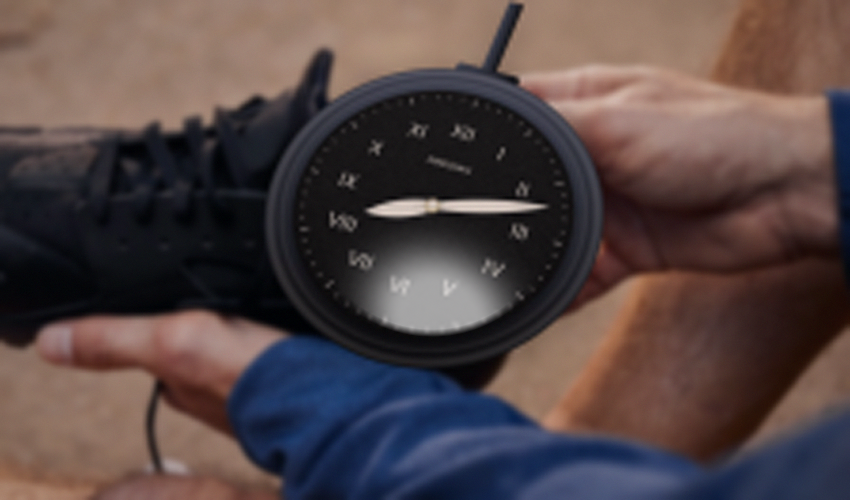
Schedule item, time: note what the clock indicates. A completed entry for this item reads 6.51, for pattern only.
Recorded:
8.12
